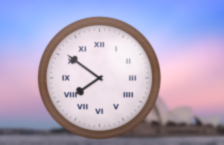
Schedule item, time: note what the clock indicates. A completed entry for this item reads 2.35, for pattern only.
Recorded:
7.51
